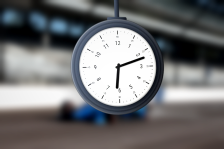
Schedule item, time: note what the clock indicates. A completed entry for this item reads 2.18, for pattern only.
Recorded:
6.12
